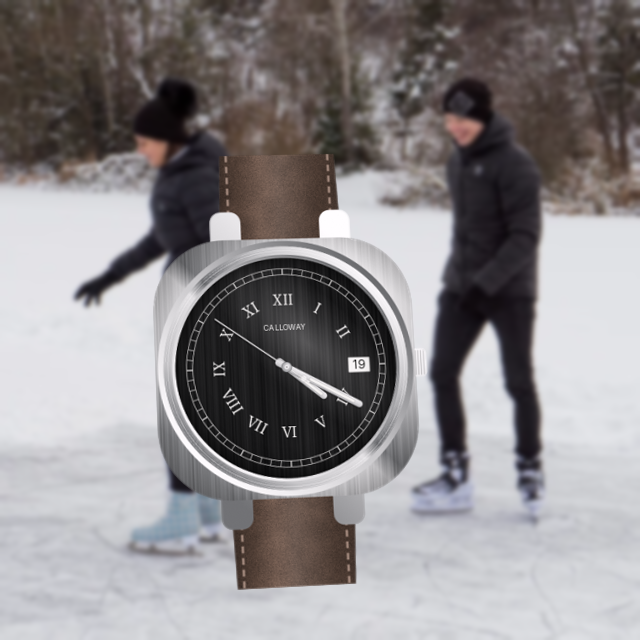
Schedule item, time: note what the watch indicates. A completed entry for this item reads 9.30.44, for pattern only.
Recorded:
4.19.51
